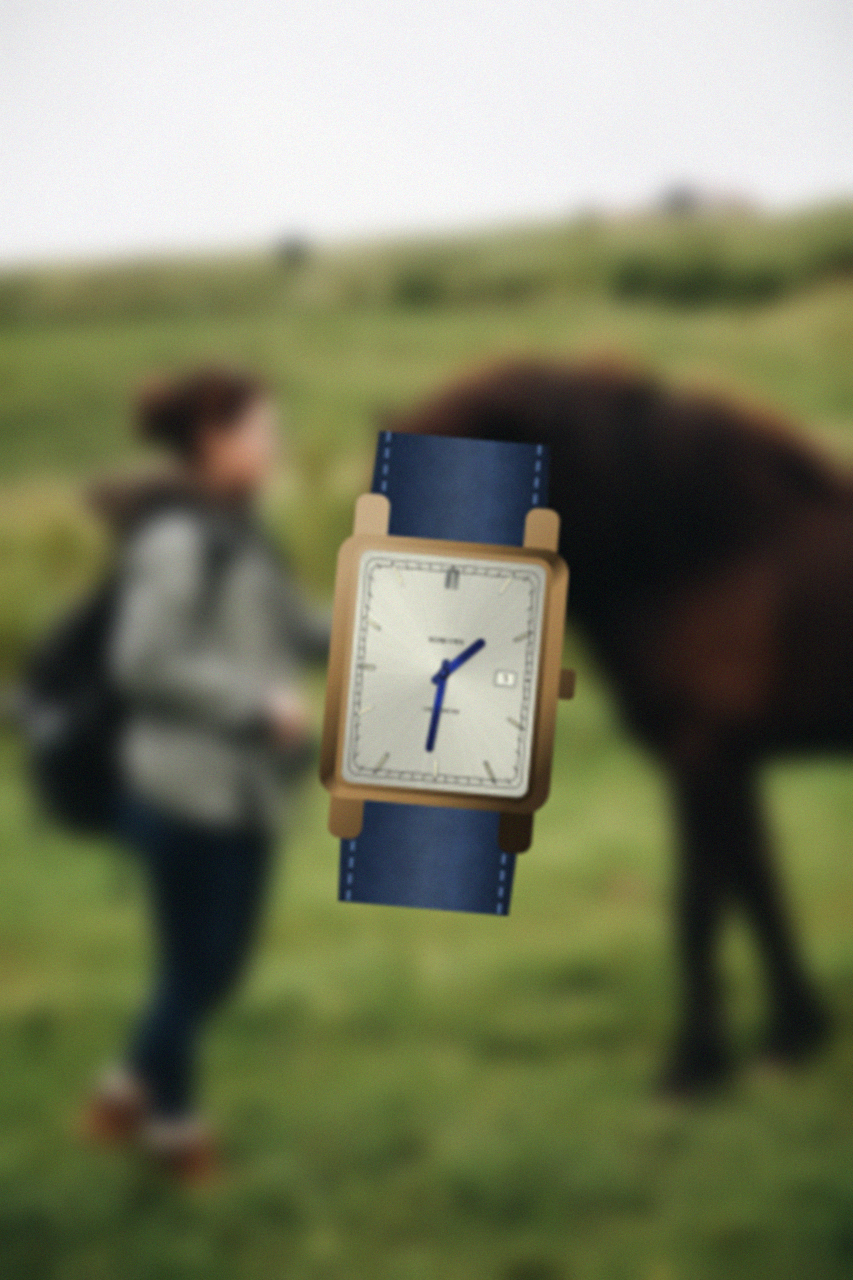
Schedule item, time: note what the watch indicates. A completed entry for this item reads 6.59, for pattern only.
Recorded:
1.31
